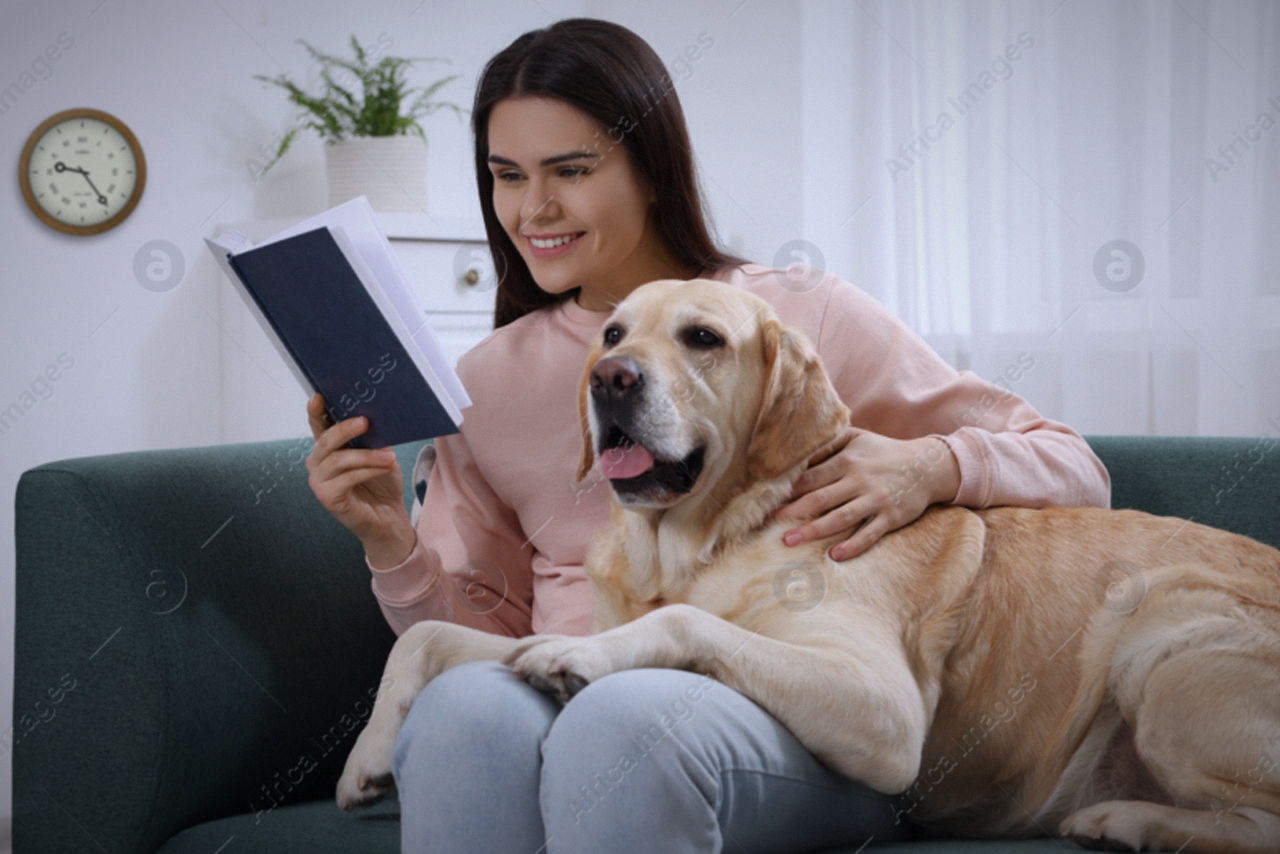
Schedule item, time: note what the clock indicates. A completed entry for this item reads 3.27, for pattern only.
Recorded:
9.24
